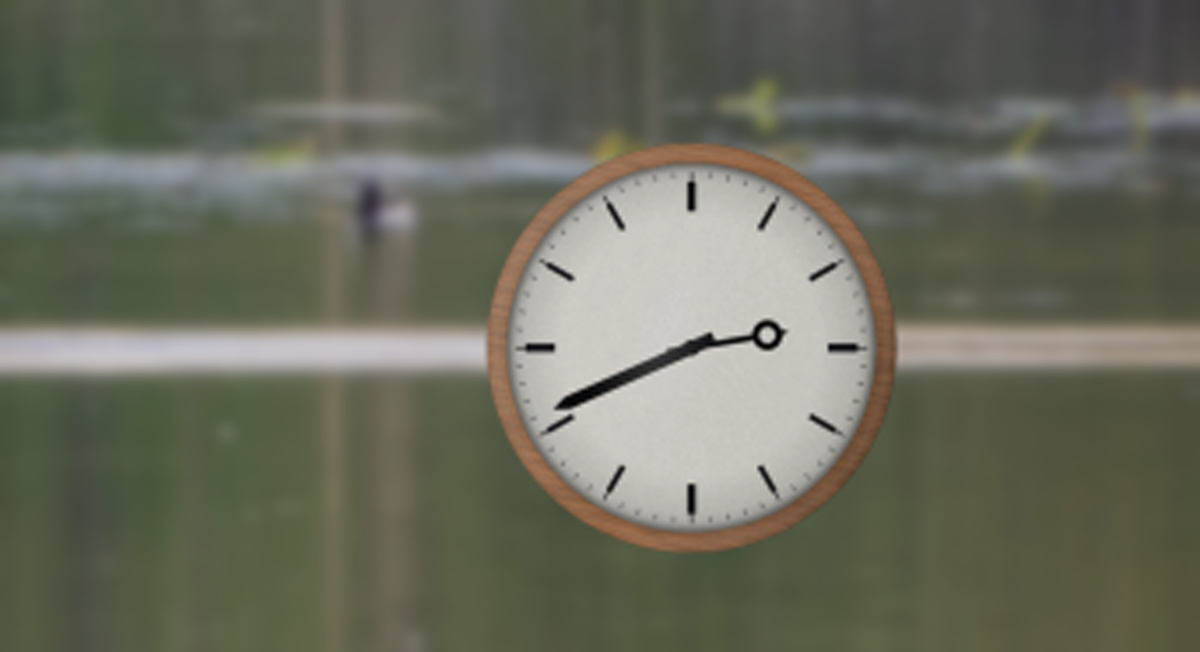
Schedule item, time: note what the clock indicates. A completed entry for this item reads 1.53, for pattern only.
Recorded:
2.41
